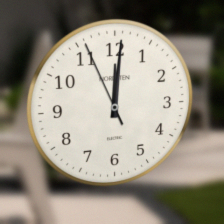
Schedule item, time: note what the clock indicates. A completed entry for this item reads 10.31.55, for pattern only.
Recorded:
12.00.56
